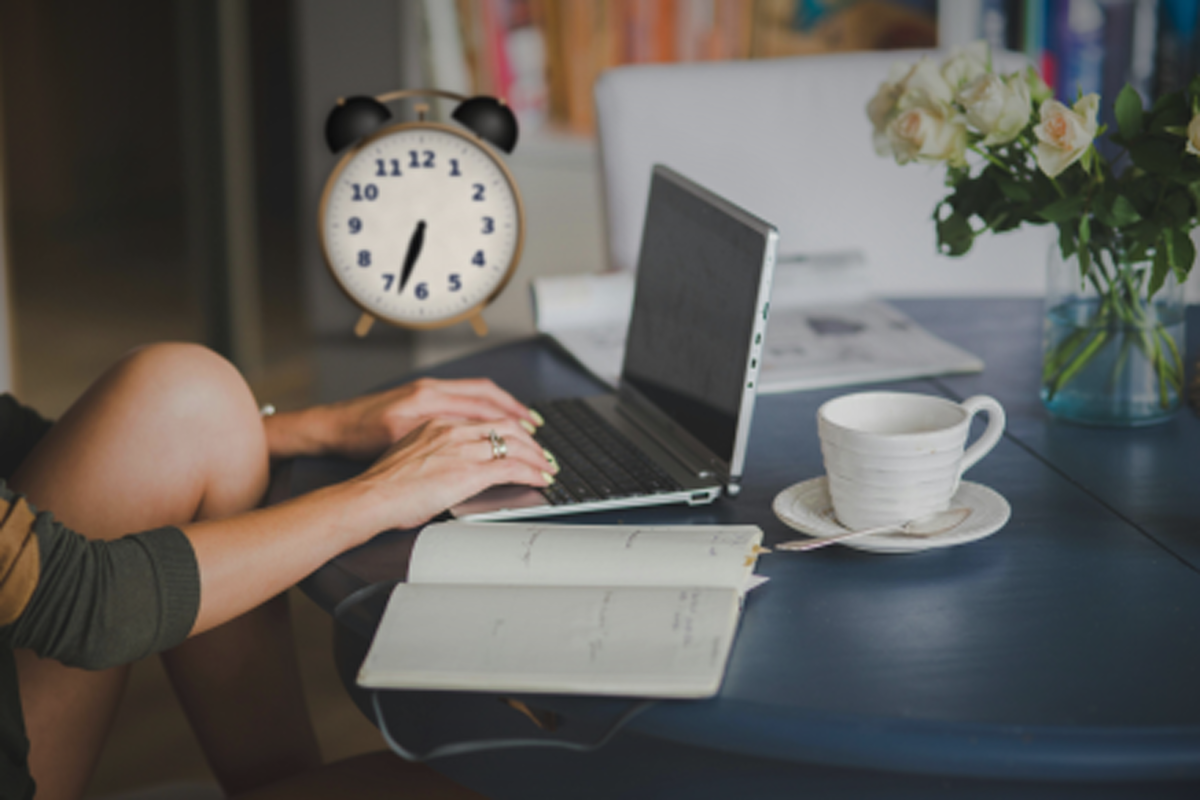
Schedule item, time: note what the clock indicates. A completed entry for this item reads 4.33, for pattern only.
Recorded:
6.33
